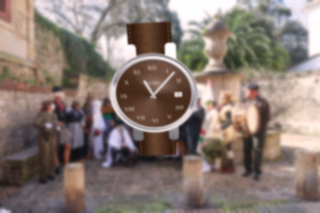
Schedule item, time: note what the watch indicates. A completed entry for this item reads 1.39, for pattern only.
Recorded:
11.07
